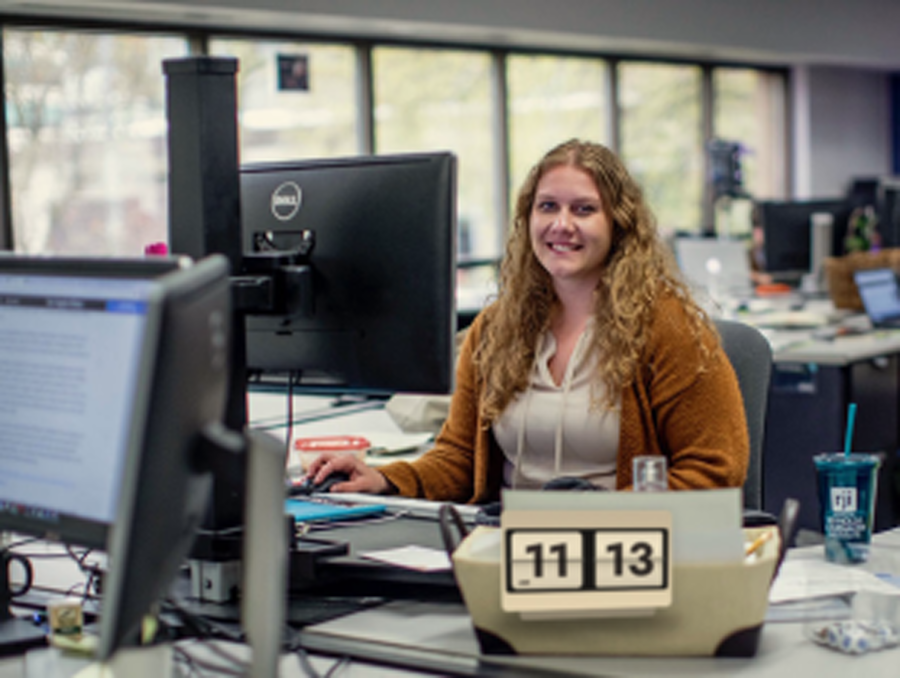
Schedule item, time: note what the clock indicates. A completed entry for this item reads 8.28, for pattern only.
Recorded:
11.13
